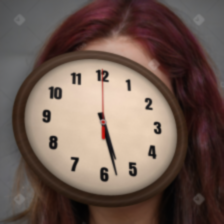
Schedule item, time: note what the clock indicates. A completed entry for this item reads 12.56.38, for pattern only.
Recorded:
5.28.00
